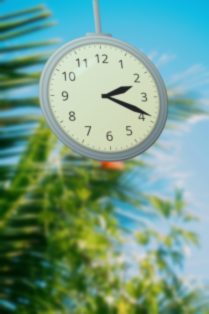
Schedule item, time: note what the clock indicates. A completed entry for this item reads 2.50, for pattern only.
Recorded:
2.19
